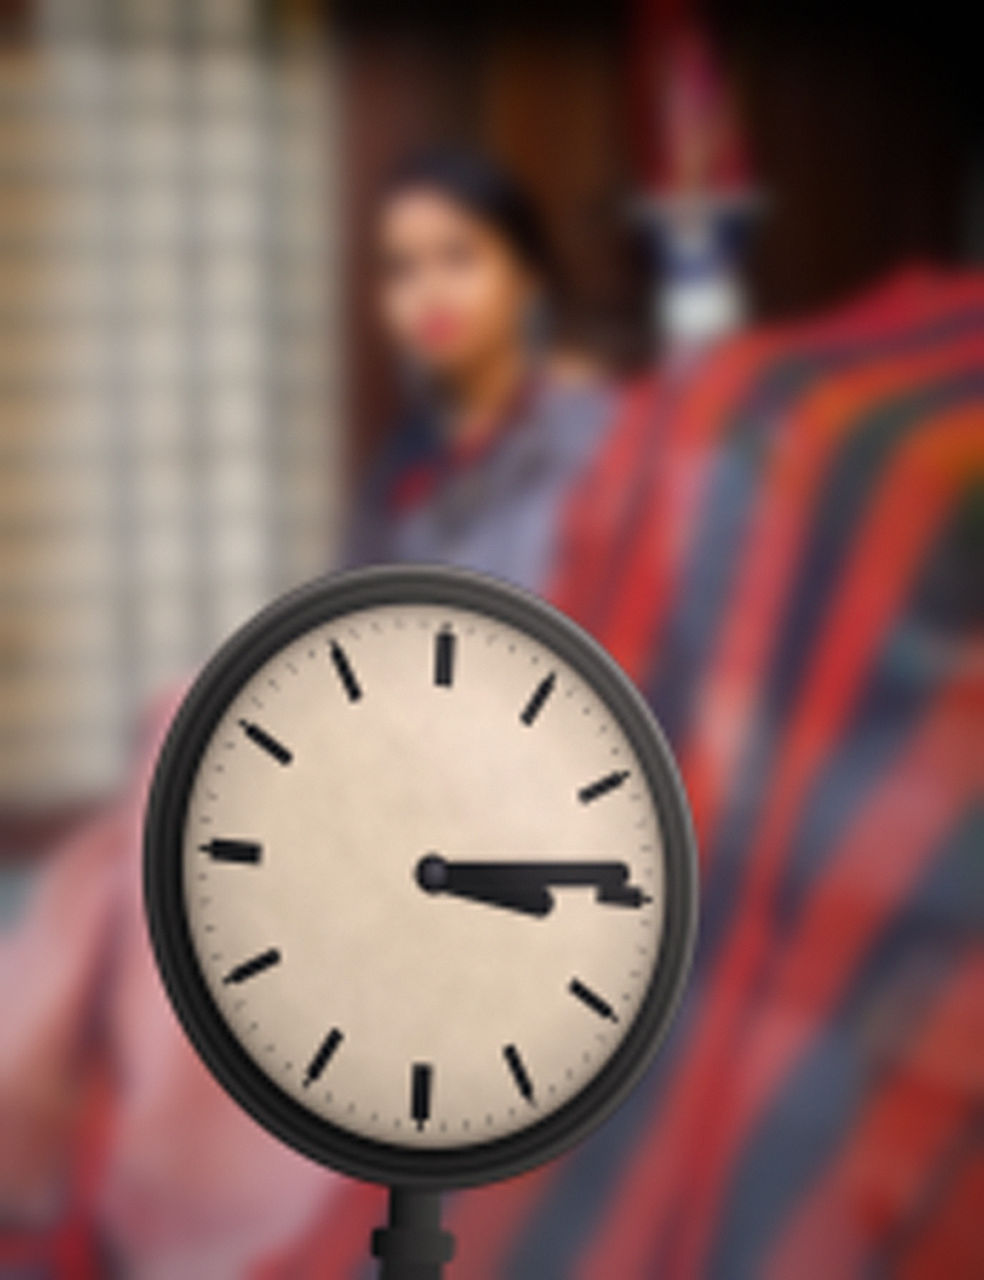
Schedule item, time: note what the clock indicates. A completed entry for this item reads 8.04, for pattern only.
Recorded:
3.14
